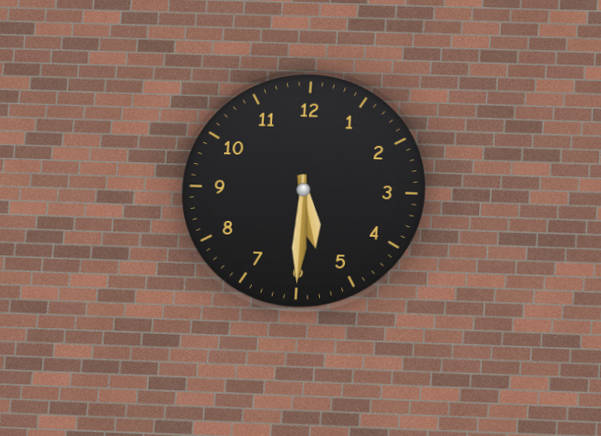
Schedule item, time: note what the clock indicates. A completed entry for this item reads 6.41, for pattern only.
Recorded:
5.30
